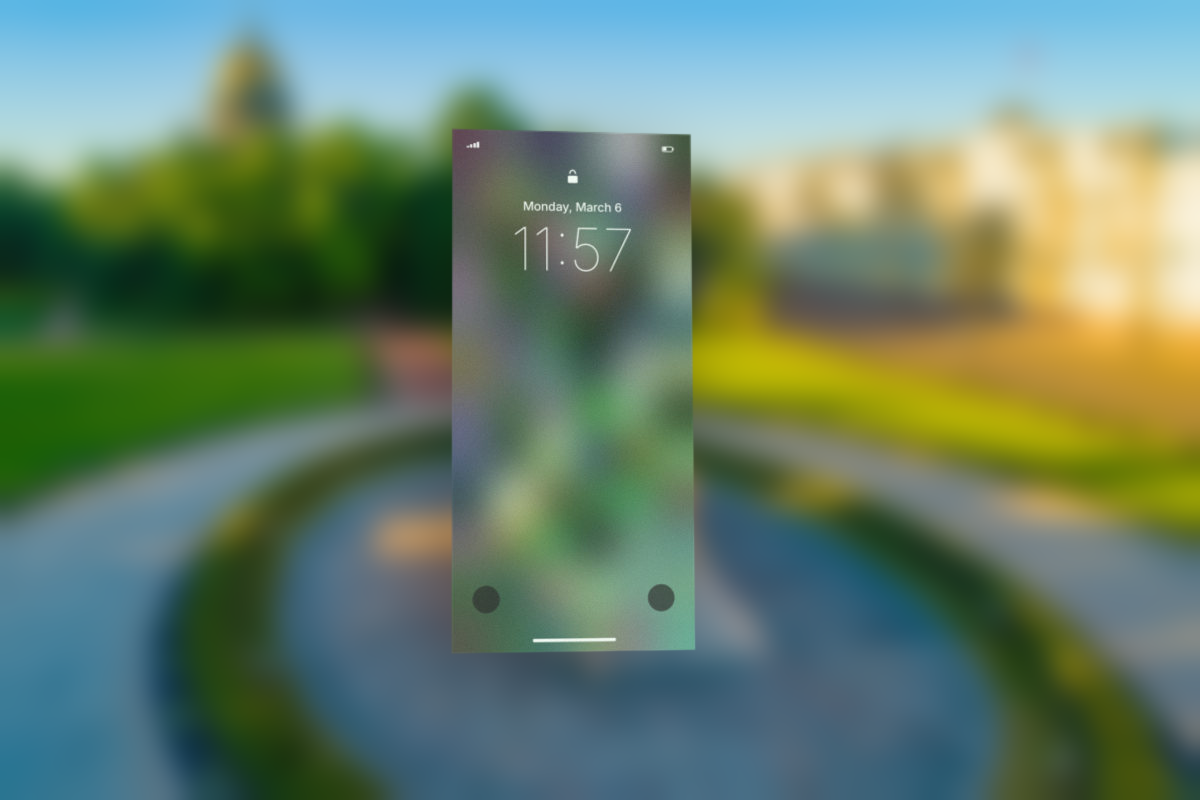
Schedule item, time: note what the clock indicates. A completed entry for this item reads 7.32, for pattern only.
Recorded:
11.57
